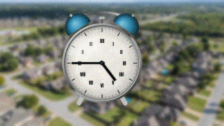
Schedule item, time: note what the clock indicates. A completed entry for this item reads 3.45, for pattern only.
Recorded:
4.45
